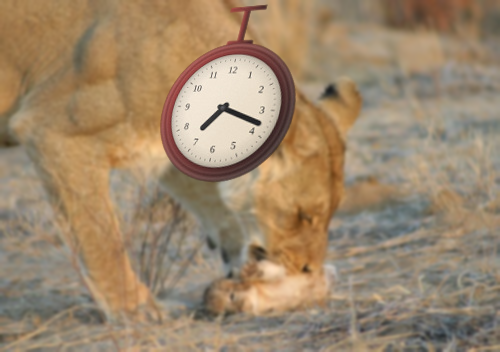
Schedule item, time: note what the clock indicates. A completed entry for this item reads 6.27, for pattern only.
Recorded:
7.18
